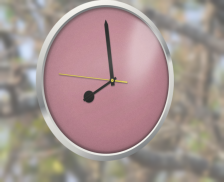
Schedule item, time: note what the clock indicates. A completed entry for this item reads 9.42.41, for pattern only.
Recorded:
7.58.46
